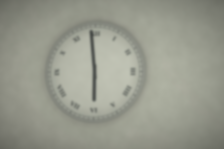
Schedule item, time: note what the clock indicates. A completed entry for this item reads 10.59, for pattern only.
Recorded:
5.59
